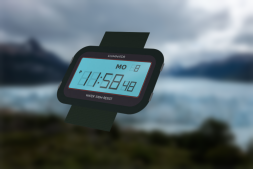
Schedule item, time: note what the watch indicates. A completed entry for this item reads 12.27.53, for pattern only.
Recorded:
11.58.48
